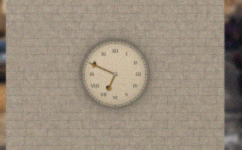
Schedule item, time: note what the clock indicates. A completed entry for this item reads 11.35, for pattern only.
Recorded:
6.49
